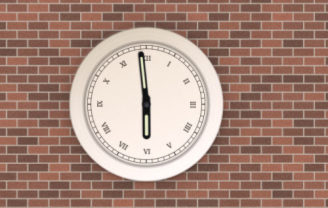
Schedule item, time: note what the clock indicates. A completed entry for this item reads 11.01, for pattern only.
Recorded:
5.59
